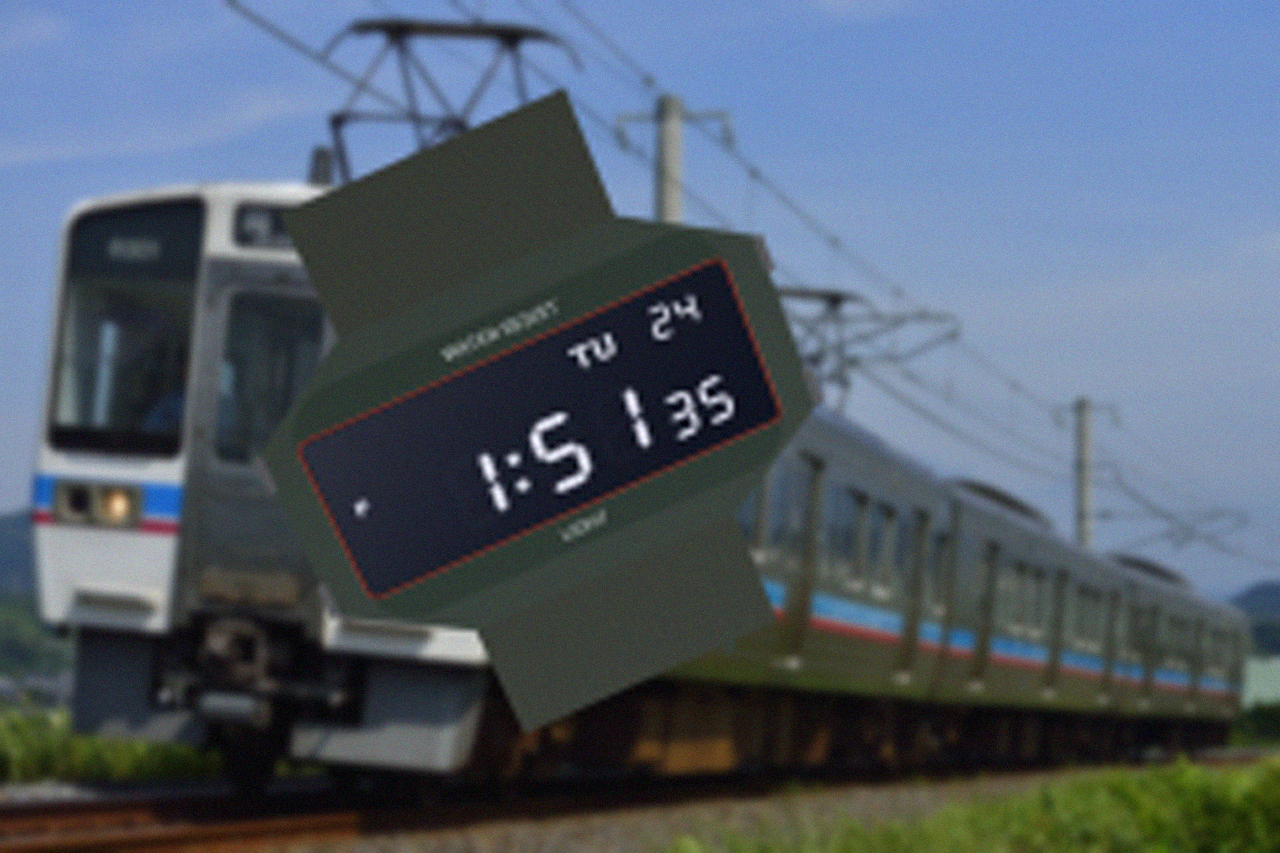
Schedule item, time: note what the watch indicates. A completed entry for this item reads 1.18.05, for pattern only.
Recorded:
1.51.35
